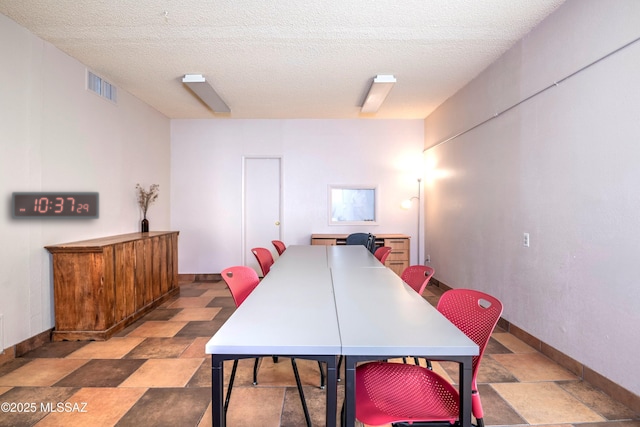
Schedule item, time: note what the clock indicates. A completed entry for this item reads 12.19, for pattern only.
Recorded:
10.37
